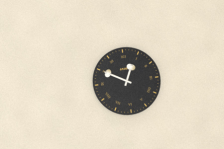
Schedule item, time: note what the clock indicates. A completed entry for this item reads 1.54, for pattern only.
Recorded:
12.50
